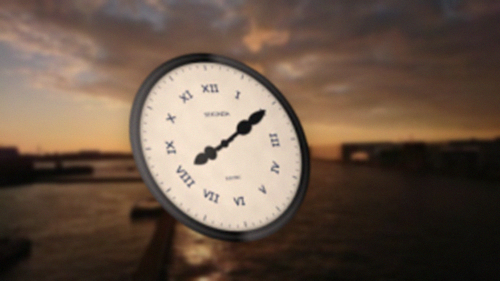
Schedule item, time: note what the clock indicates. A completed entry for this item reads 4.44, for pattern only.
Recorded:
8.10
